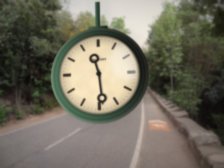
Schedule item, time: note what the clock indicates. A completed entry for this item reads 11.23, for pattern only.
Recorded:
11.29
